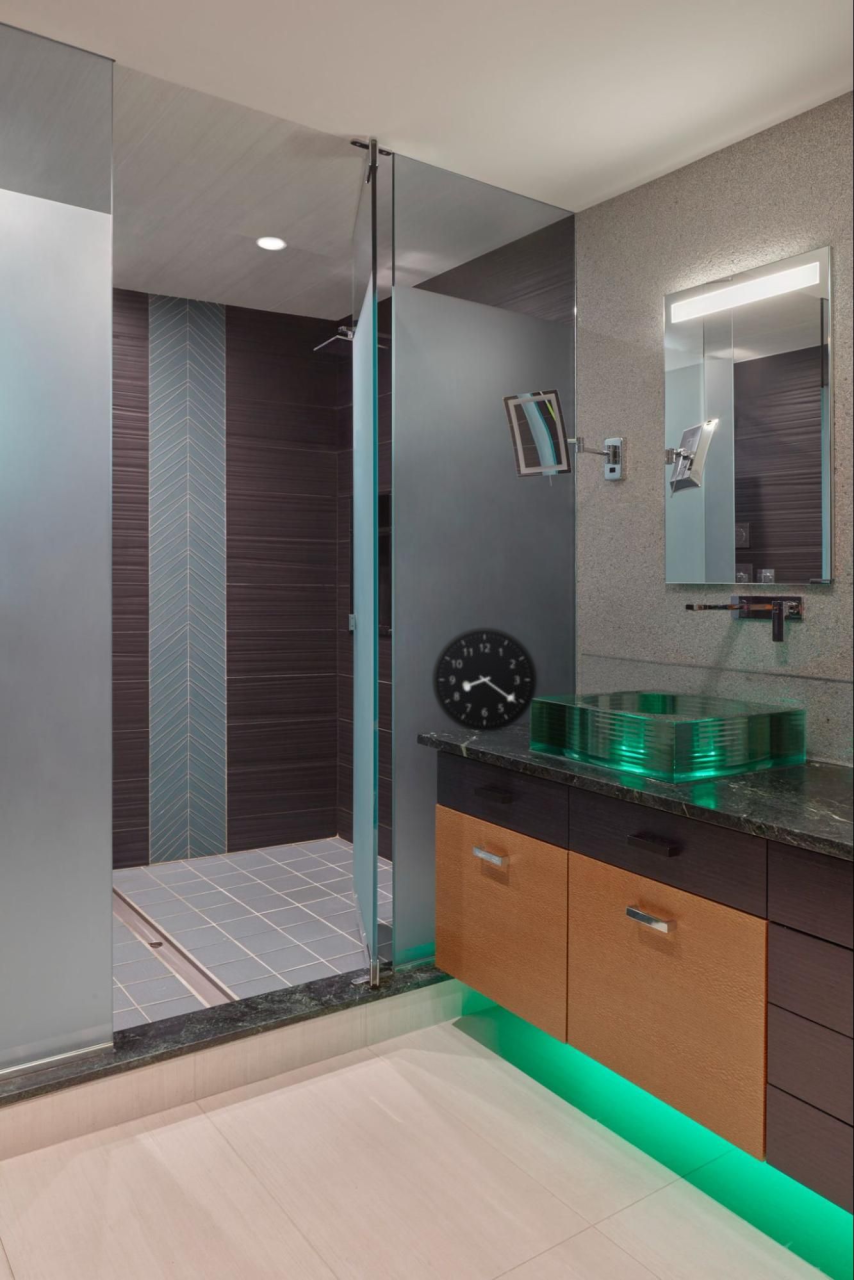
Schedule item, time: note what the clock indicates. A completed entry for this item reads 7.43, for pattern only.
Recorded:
8.21
